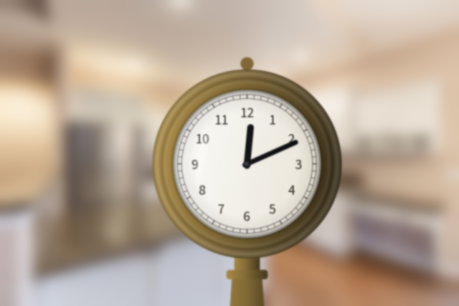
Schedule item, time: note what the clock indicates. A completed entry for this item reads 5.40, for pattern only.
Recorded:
12.11
